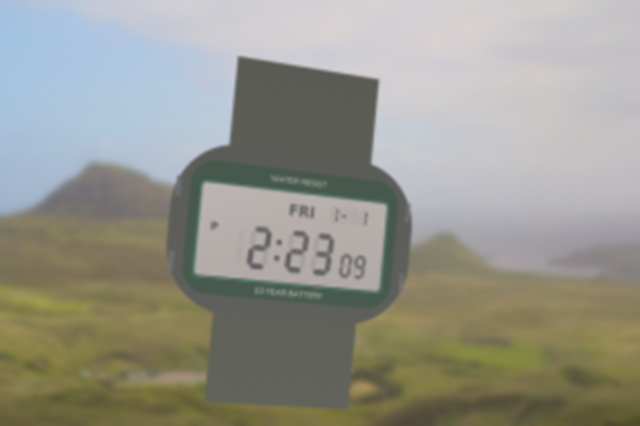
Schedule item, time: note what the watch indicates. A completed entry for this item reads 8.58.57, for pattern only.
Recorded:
2.23.09
